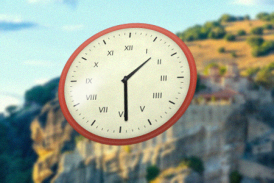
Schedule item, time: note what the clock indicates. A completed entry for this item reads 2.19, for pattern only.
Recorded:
1.29
